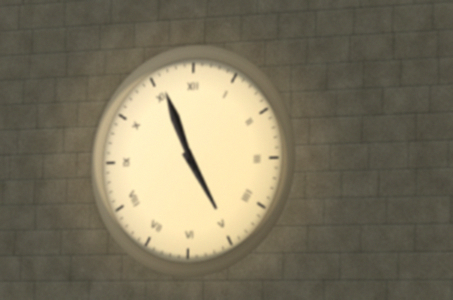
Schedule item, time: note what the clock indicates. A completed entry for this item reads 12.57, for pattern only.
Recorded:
4.56
